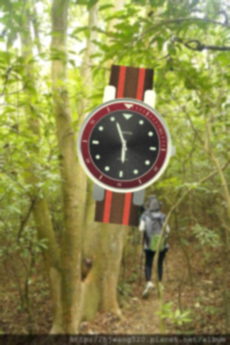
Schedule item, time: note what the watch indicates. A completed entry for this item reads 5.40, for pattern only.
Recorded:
5.56
